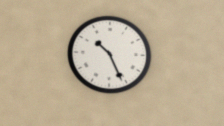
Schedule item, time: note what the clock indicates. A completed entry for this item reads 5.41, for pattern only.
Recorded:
10.26
